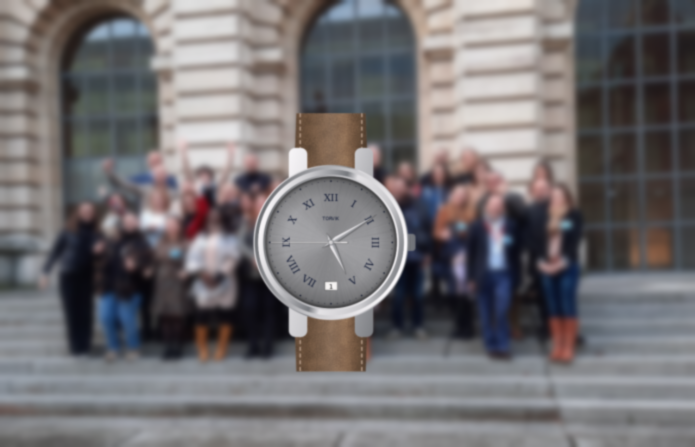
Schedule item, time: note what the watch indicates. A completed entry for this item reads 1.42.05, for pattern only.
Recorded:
5.09.45
